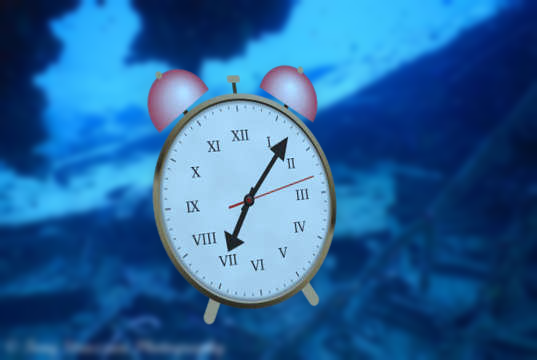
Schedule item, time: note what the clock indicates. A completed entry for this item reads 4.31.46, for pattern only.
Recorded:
7.07.13
